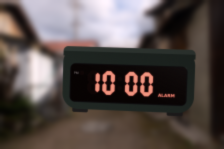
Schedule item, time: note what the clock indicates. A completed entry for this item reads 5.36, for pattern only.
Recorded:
10.00
